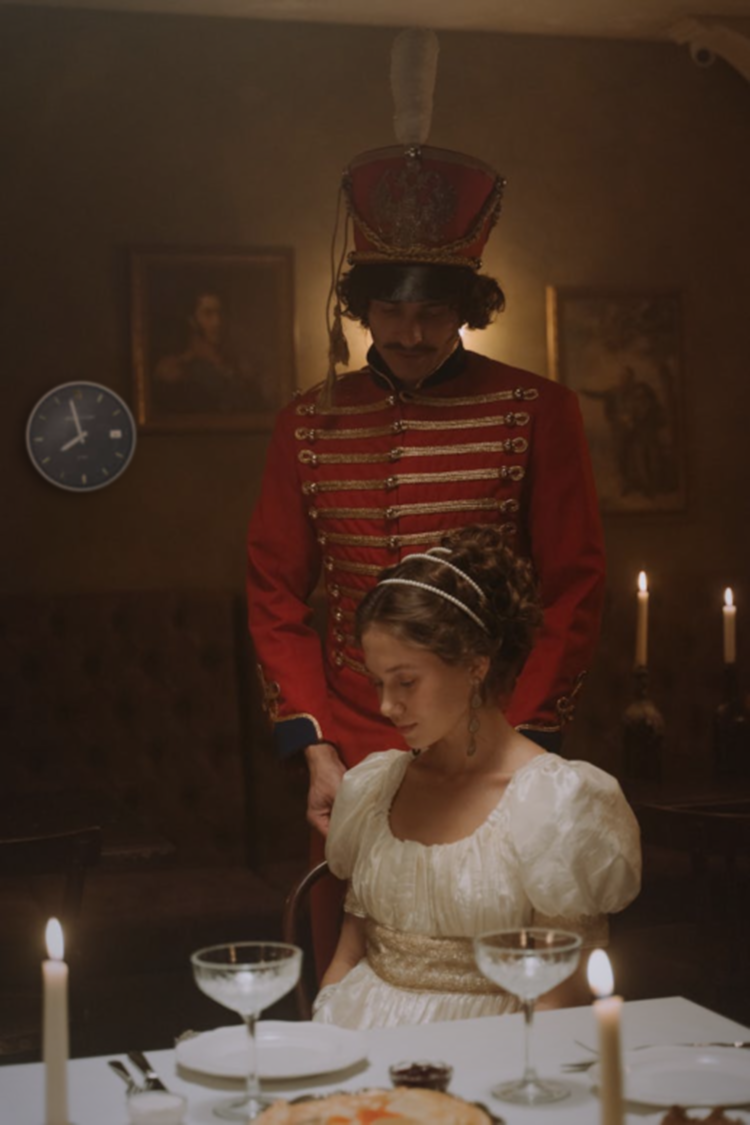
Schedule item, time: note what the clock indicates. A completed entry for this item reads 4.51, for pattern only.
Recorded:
7.58
